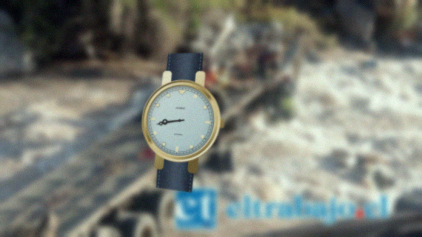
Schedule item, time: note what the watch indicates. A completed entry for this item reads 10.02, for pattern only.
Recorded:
8.43
